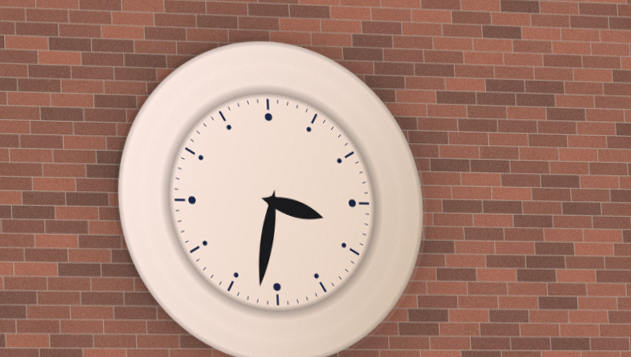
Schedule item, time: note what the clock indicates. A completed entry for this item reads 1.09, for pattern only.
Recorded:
3.32
